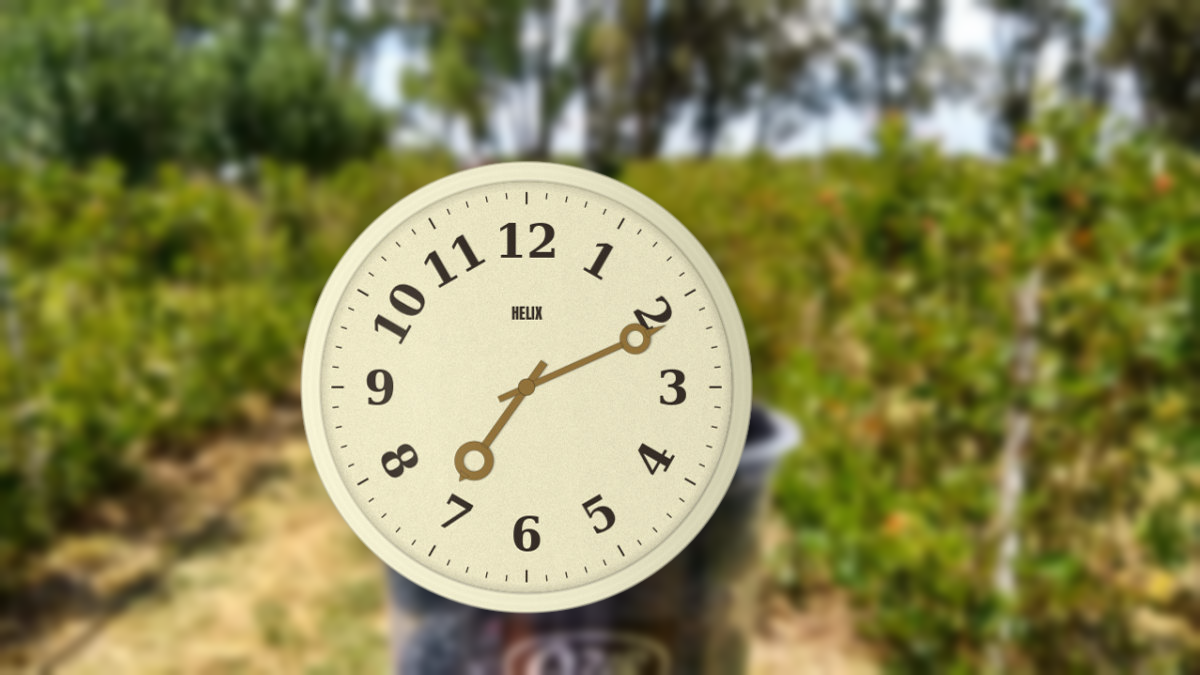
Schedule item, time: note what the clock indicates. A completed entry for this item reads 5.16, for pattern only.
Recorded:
7.11
